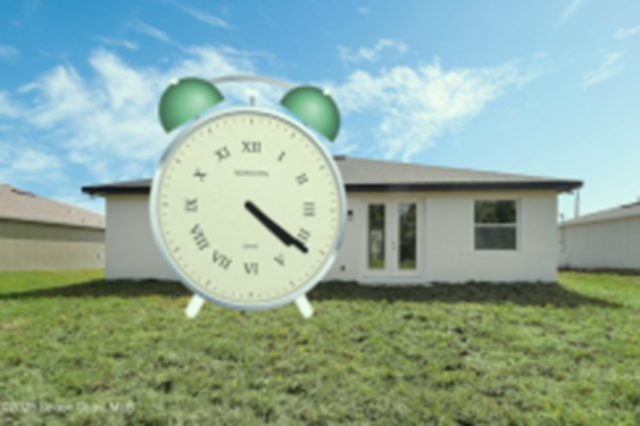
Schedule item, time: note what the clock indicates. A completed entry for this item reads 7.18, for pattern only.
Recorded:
4.21
